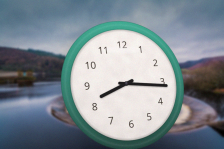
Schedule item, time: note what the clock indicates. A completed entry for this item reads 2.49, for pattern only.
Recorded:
8.16
